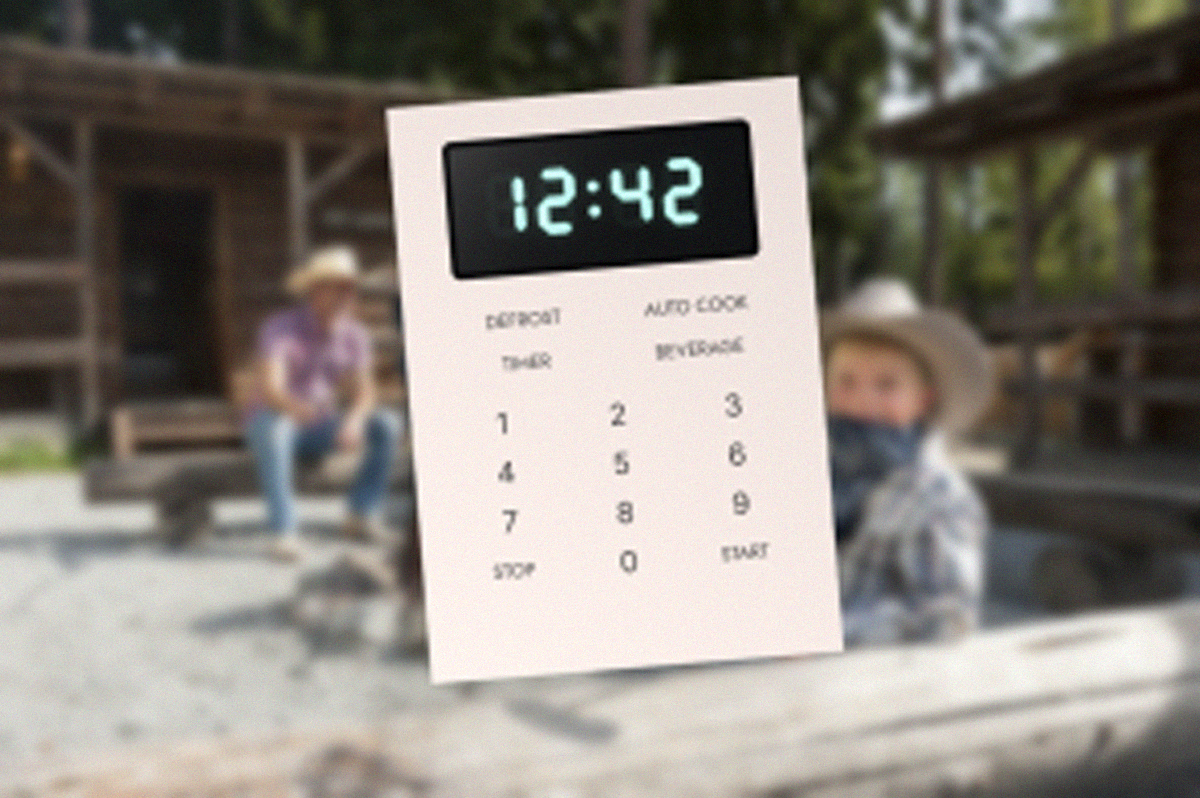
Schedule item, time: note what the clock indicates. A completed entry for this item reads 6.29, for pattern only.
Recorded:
12.42
